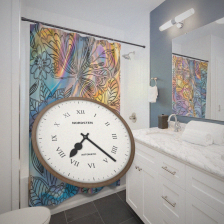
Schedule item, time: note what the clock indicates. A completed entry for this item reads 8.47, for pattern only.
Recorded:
7.23
